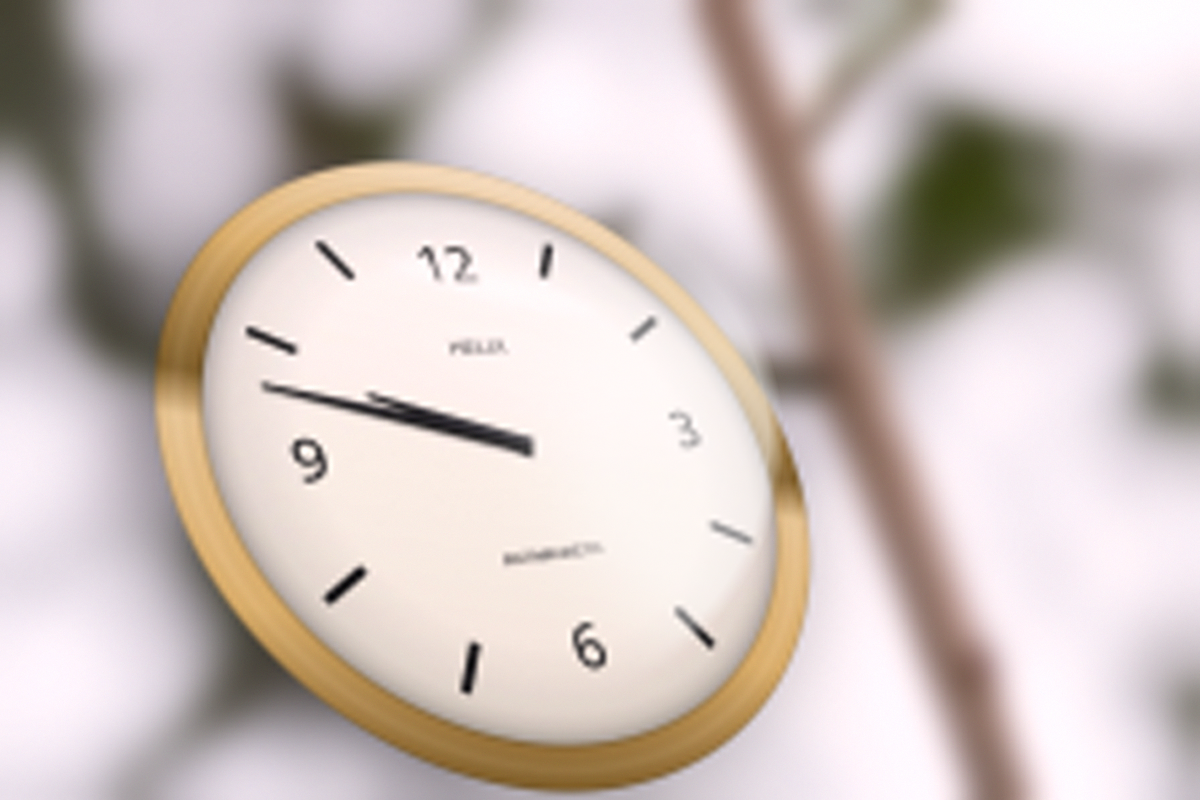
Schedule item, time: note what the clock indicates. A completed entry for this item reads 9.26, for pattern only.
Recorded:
9.48
